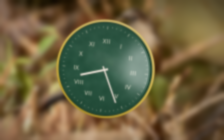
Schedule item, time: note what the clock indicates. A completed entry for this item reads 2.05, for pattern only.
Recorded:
8.26
